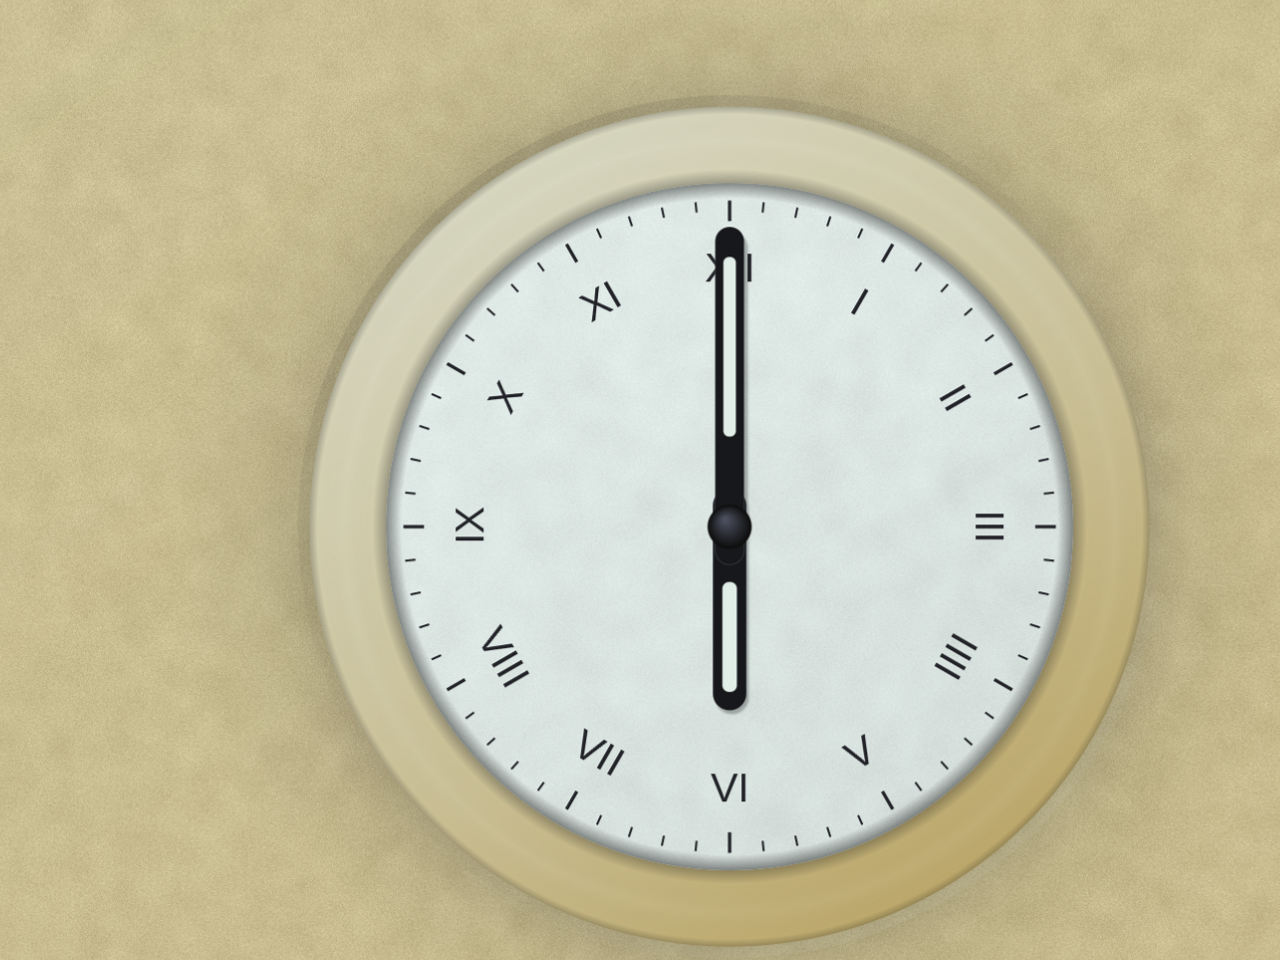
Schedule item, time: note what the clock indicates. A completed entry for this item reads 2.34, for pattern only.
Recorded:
6.00
